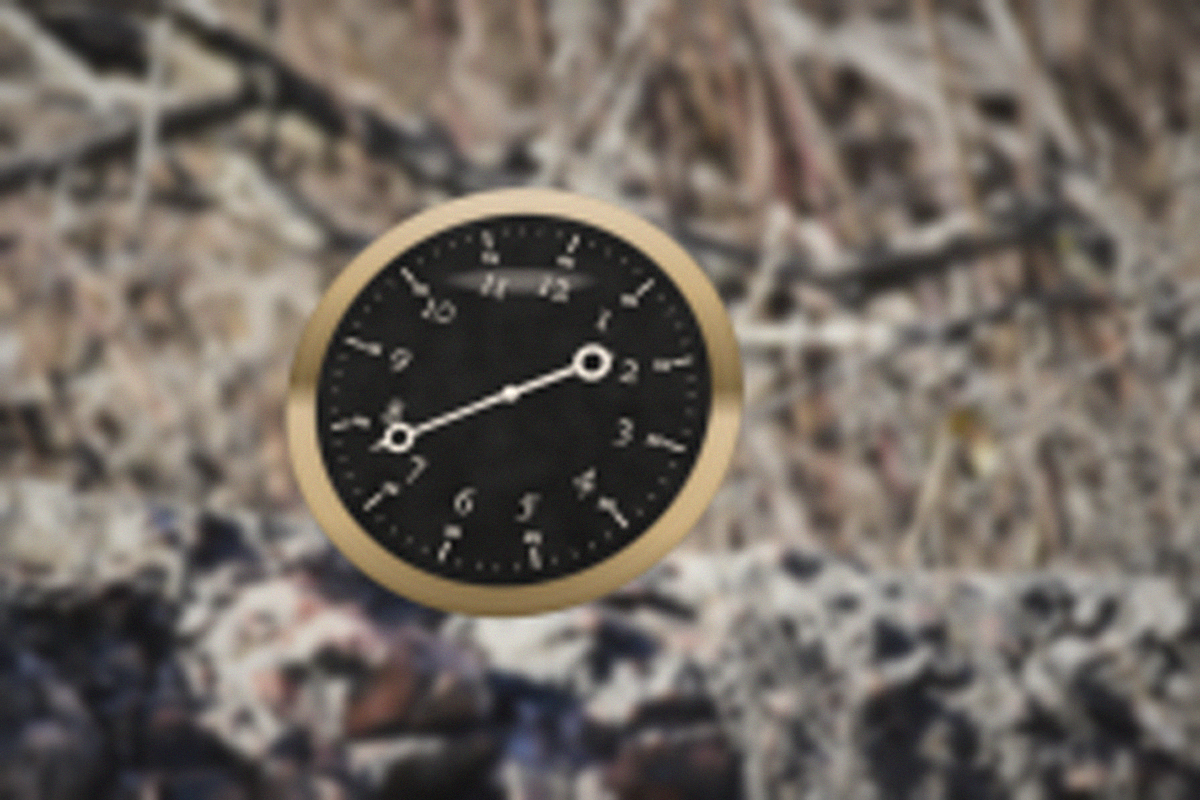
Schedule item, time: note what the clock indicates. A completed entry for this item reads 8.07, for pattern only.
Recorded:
1.38
